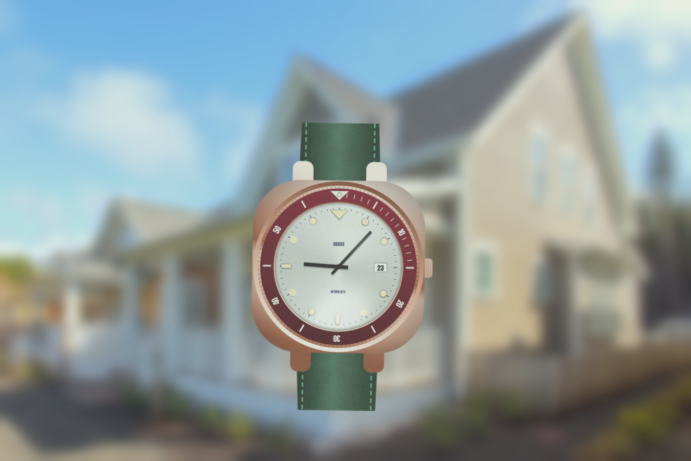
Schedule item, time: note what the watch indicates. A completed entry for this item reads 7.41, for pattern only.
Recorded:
9.07
